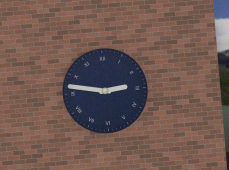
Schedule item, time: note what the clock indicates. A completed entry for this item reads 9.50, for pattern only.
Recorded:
2.47
